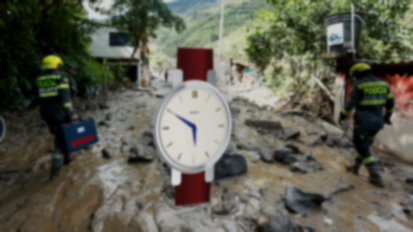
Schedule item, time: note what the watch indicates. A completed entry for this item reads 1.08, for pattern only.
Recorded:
5.50
